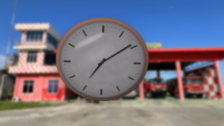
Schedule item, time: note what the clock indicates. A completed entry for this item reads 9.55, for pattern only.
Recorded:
7.09
